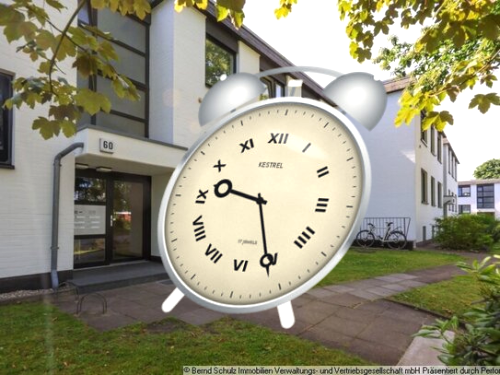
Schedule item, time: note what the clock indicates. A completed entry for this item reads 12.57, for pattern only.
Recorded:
9.26
